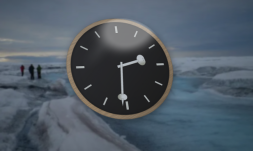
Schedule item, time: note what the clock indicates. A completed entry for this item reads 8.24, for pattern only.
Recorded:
2.31
